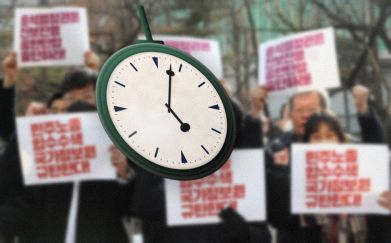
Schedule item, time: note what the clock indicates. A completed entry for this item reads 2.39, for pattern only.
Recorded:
5.03
